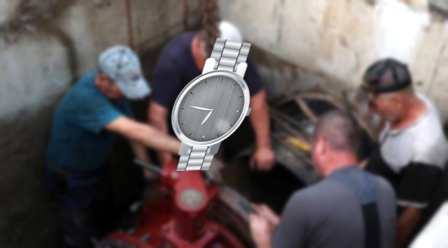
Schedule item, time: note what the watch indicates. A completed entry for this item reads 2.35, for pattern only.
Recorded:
6.46
